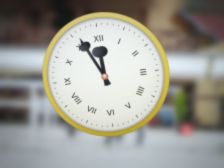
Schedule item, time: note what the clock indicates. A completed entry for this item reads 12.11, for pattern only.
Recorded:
11.56
